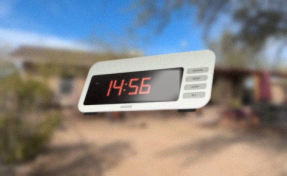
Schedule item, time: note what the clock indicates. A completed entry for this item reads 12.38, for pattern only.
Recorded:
14.56
